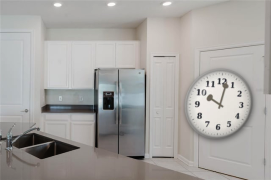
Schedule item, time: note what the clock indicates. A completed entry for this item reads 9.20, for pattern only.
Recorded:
10.02
